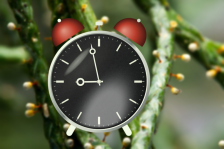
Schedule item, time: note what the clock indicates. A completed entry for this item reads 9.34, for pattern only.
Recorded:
8.58
